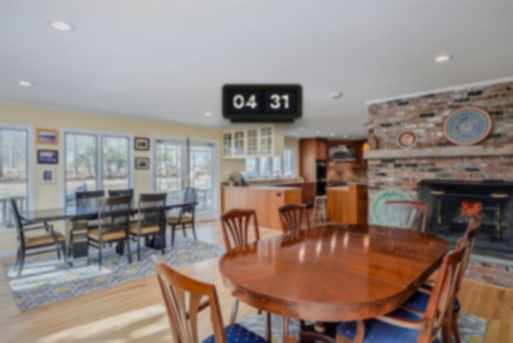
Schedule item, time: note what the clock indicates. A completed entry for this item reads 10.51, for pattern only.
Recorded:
4.31
